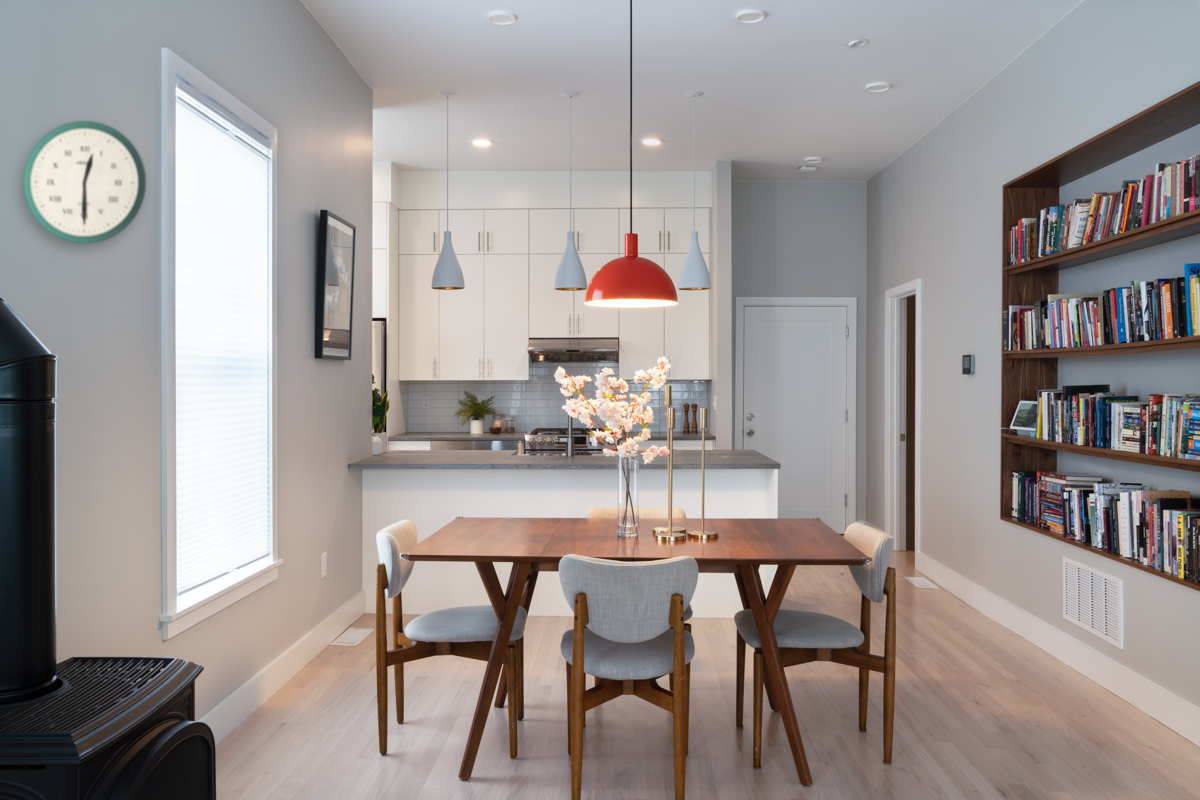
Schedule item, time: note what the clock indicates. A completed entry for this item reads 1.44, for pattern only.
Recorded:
12.30
